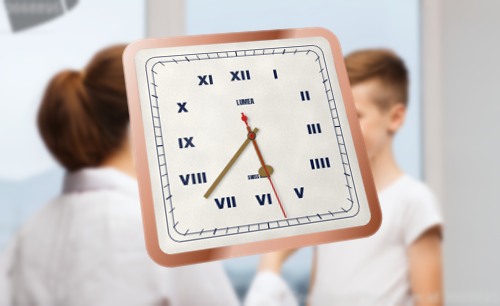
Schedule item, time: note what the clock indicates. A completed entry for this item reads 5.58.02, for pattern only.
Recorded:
5.37.28
